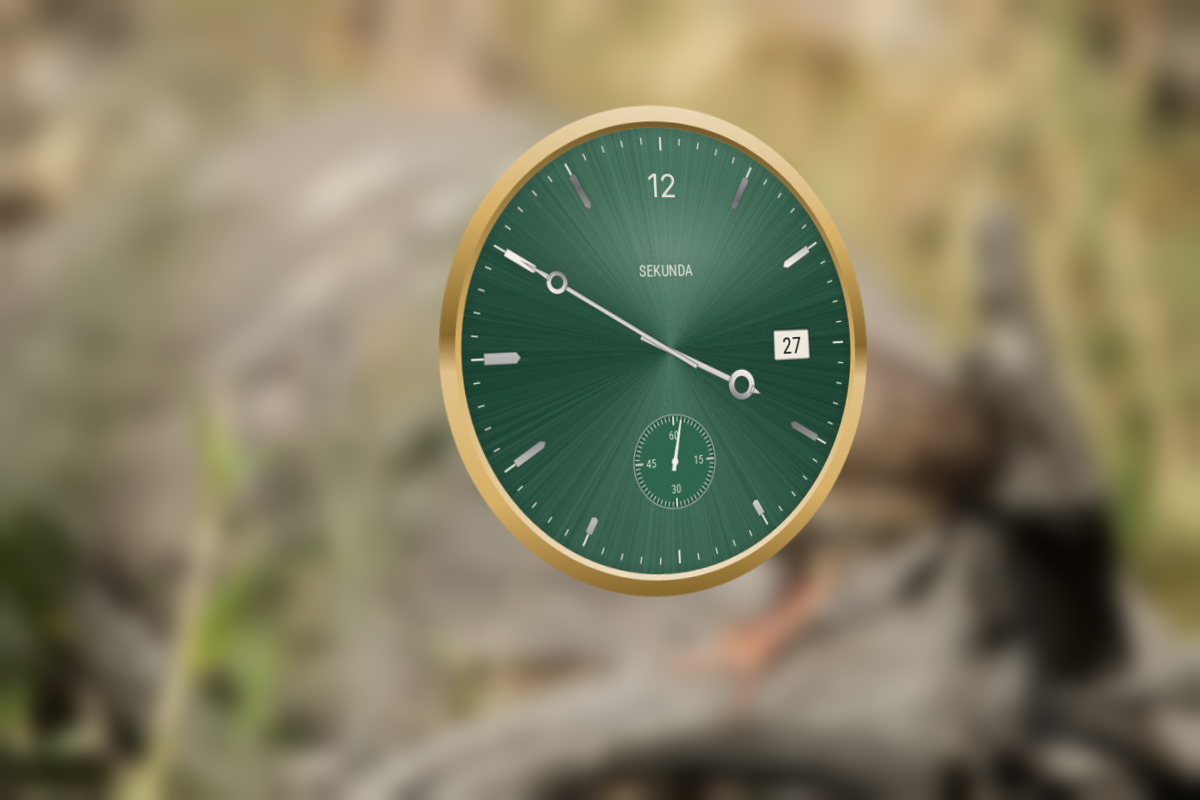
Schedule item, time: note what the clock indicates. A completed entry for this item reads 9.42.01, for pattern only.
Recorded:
3.50.02
